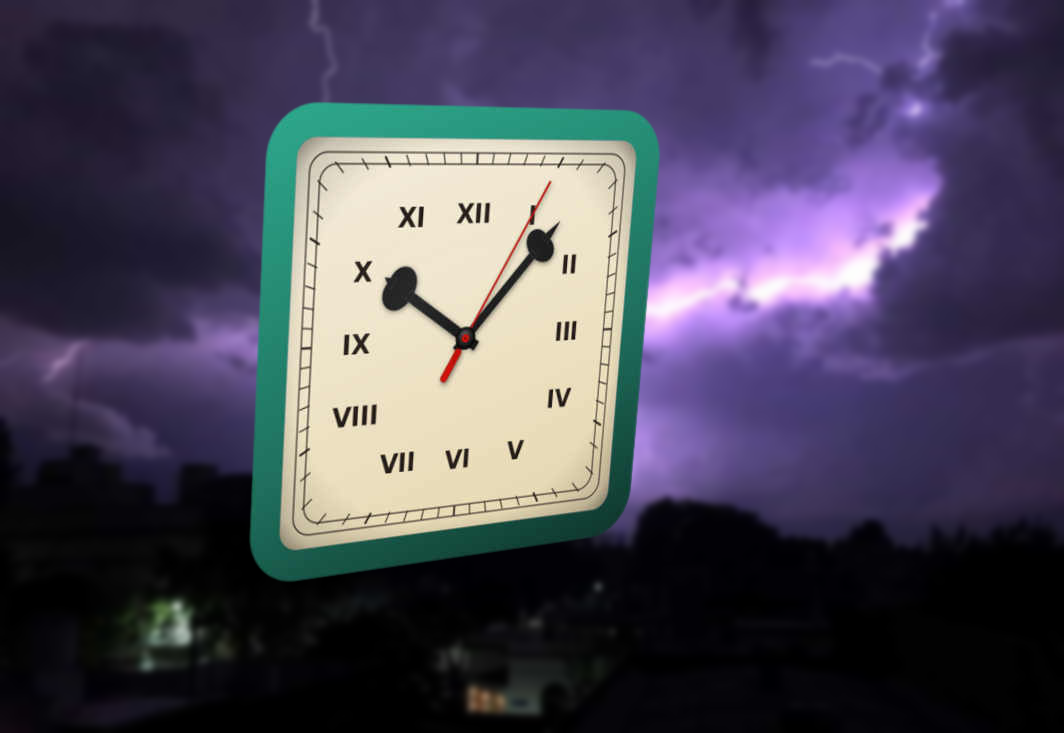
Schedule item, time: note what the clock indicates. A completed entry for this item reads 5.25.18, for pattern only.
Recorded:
10.07.05
